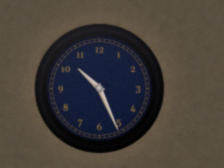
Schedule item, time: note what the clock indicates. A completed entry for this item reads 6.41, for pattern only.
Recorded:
10.26
